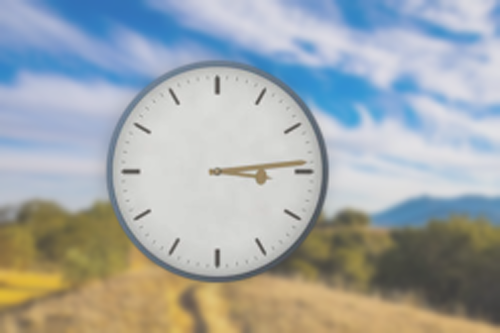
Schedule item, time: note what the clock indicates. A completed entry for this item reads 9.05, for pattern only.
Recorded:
3.14
